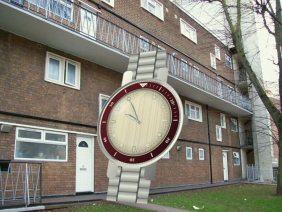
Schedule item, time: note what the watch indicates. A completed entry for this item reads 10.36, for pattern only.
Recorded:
9.55
